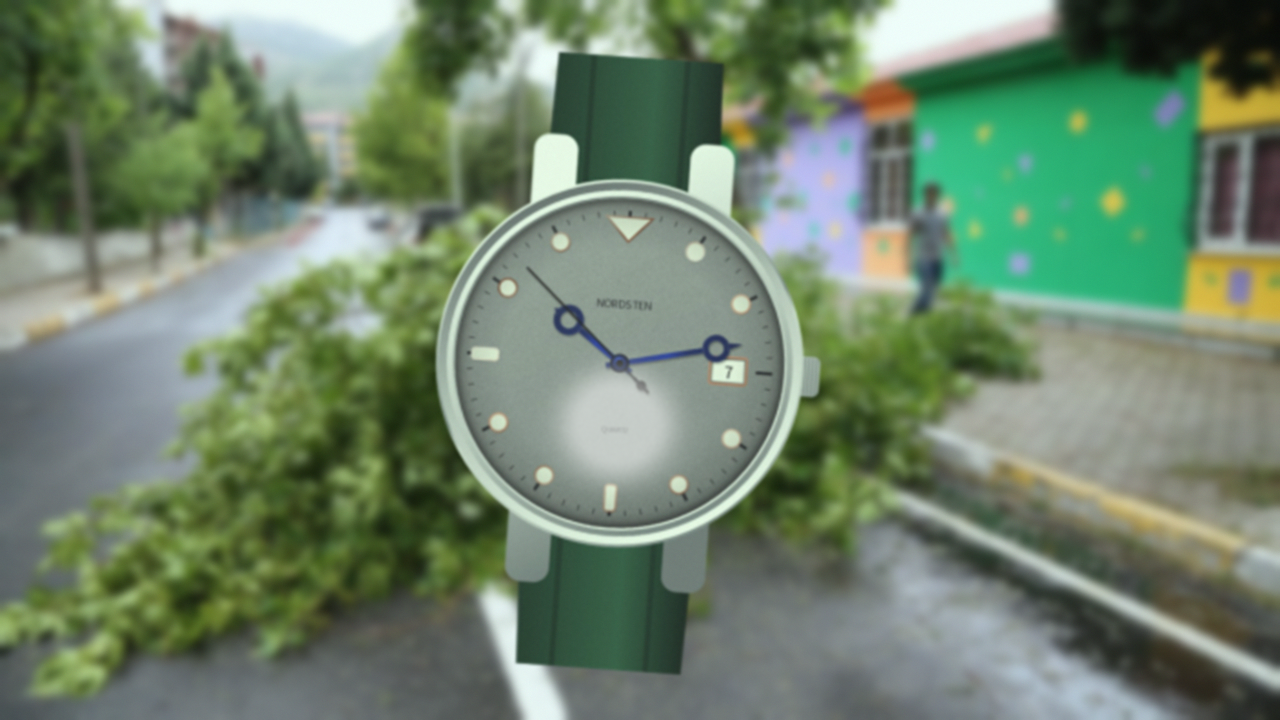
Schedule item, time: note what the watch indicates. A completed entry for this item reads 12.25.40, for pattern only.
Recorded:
10.12.52
